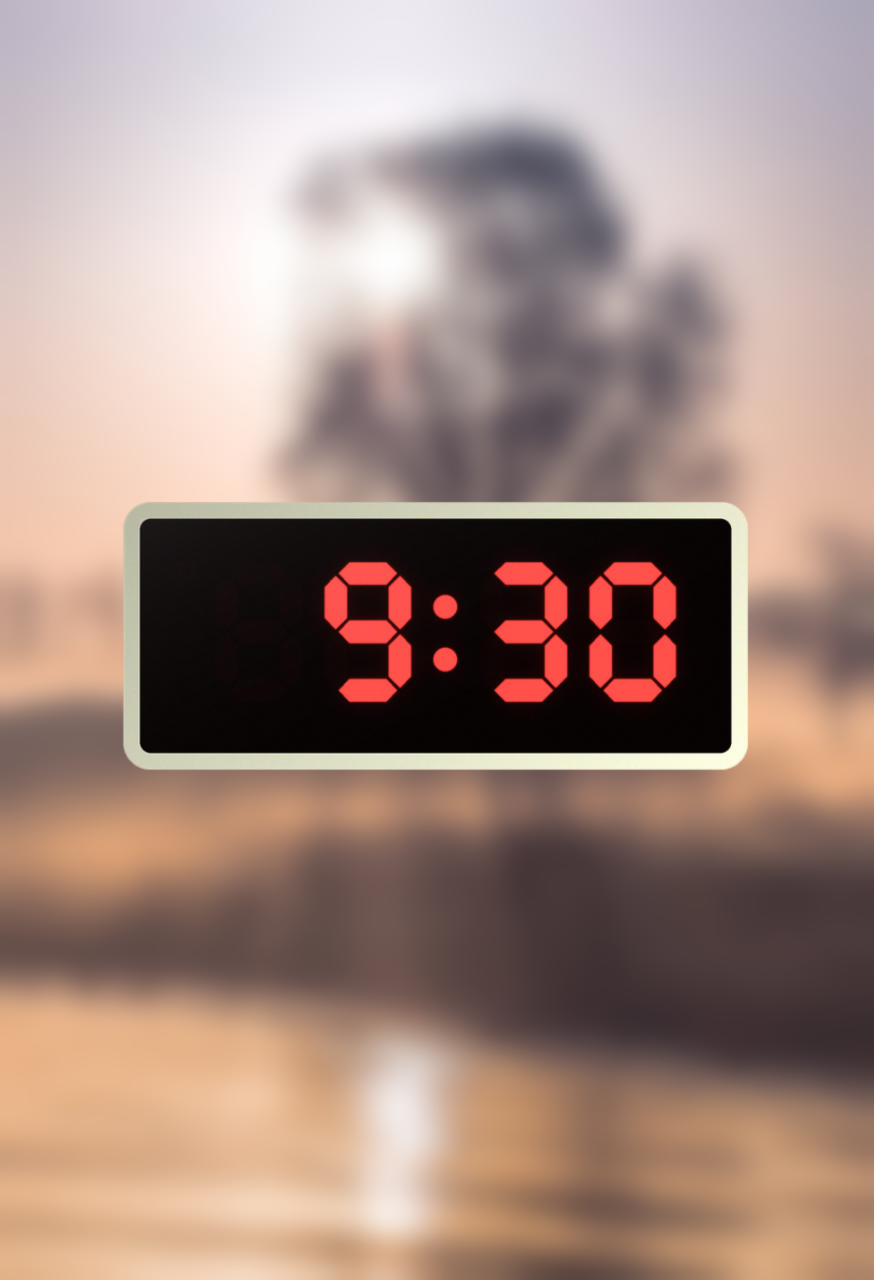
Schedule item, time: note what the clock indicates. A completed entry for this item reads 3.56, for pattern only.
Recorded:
9.30
